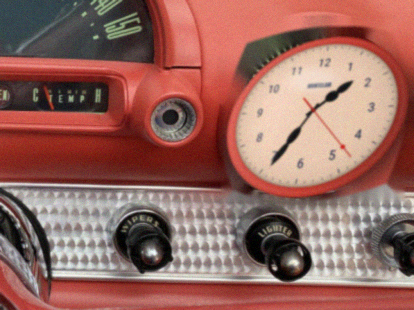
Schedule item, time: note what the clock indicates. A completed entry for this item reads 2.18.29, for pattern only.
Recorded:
1.34.23
